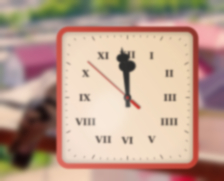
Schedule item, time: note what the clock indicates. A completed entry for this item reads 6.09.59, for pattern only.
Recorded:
11.58.52
